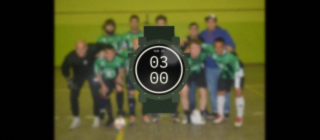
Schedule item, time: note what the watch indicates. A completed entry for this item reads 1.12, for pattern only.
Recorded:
3.00
